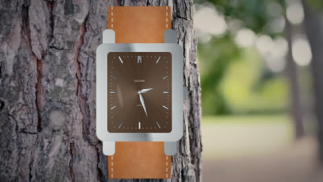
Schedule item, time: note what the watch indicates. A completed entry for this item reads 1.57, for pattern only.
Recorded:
2.27
